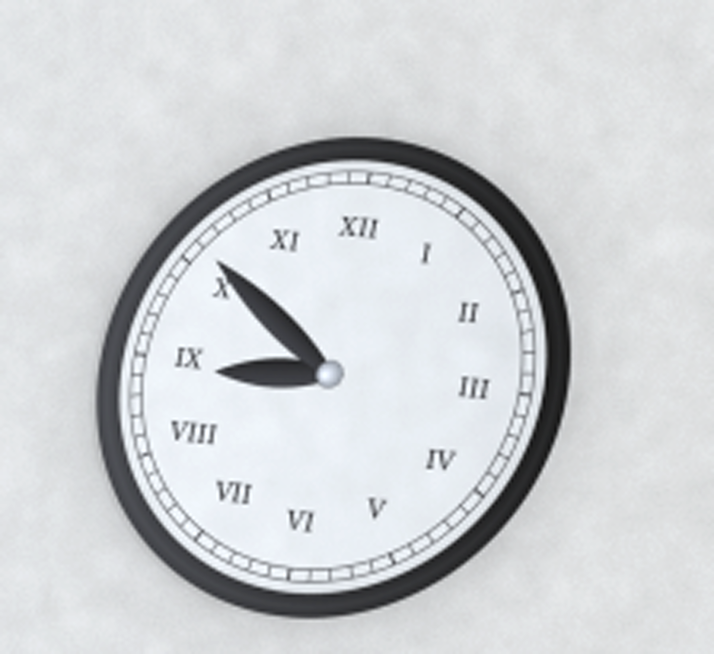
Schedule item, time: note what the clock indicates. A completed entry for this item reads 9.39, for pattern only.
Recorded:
8.51
